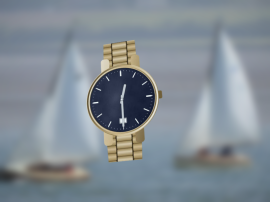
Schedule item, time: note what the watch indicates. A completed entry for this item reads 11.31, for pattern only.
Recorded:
12.30
